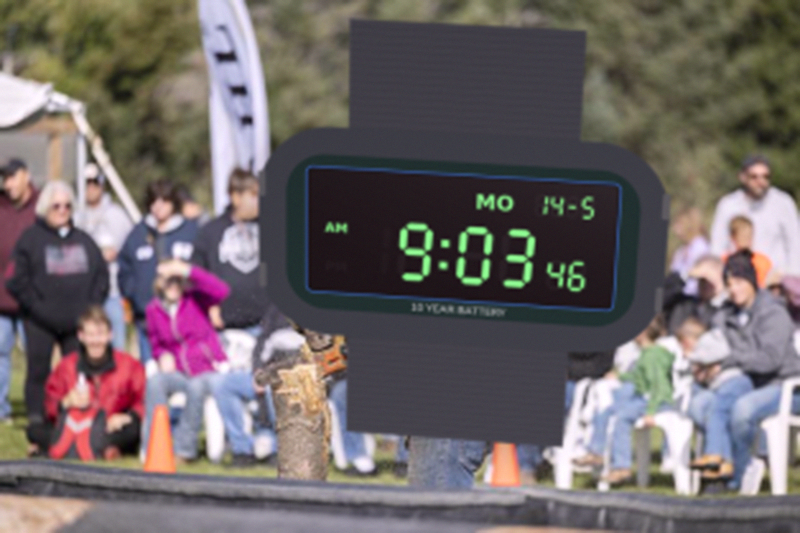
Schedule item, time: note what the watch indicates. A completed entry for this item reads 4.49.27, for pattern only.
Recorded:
9.03.46
